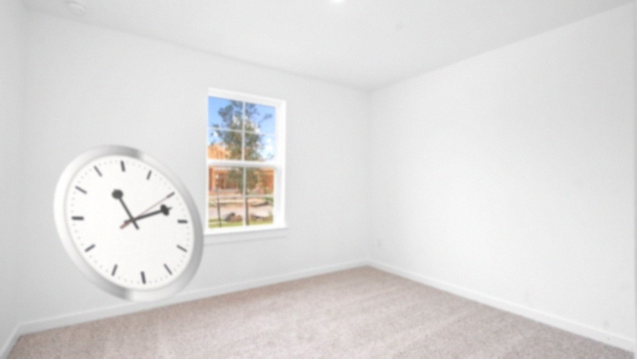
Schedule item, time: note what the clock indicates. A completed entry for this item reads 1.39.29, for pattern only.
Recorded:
11.12.10
